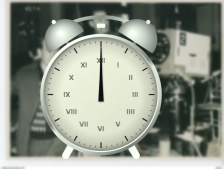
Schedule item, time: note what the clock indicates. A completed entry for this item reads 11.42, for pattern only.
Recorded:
12.00
